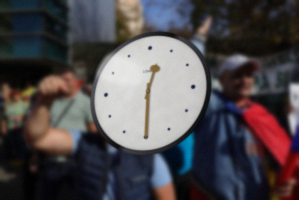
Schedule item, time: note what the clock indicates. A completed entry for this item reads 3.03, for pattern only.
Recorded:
12.30
